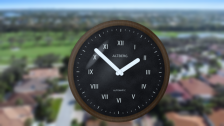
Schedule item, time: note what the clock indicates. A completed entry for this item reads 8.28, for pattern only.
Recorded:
1.52
